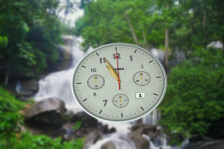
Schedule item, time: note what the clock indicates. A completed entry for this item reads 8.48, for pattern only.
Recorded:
10.56
